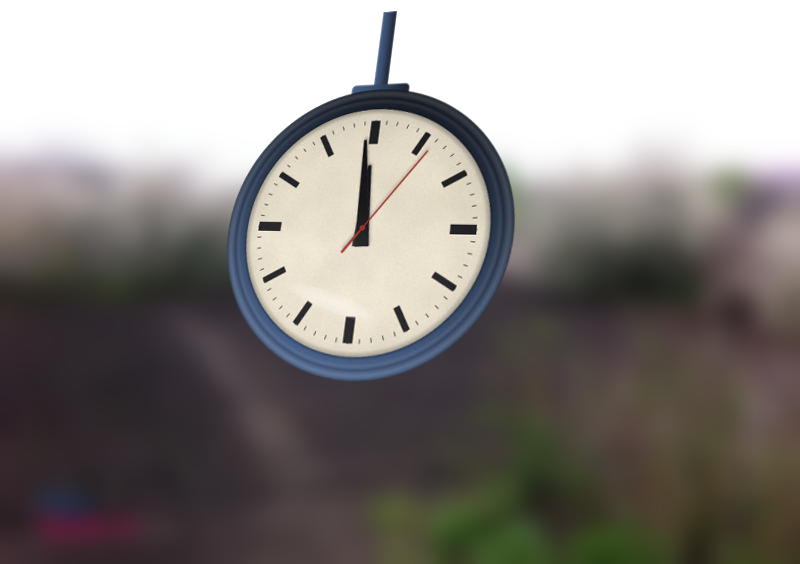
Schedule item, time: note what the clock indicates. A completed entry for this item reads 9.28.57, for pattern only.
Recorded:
11.59.06
